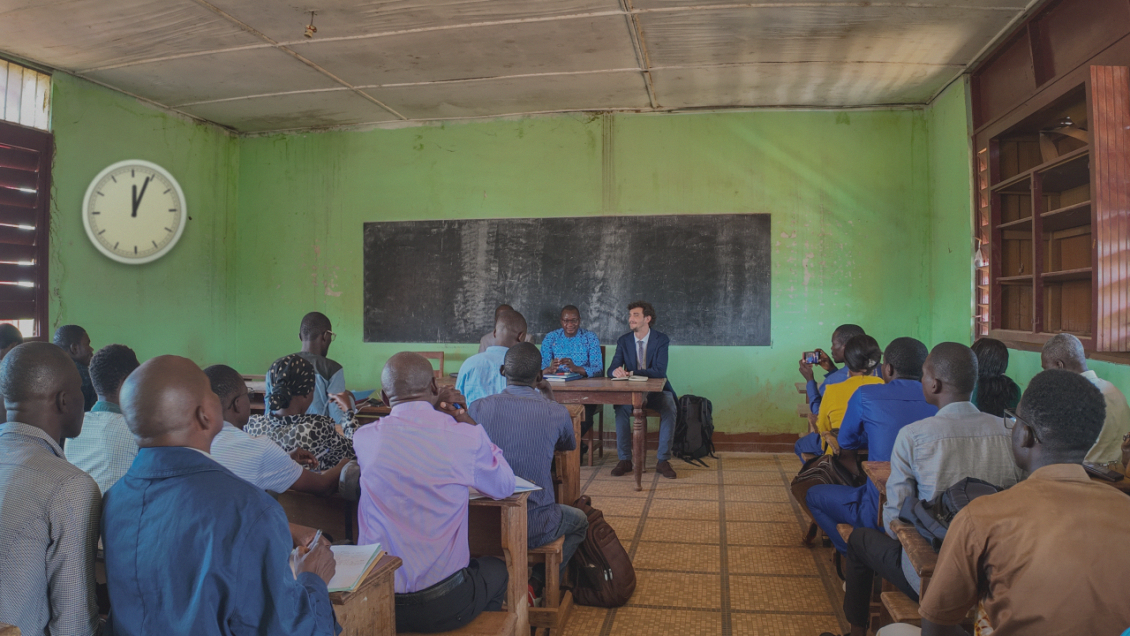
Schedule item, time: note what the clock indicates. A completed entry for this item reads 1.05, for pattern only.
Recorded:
12.04
